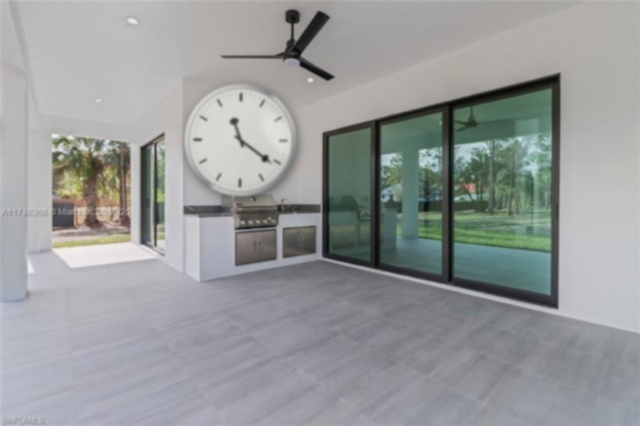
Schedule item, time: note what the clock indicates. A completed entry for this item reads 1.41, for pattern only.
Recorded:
11.21
